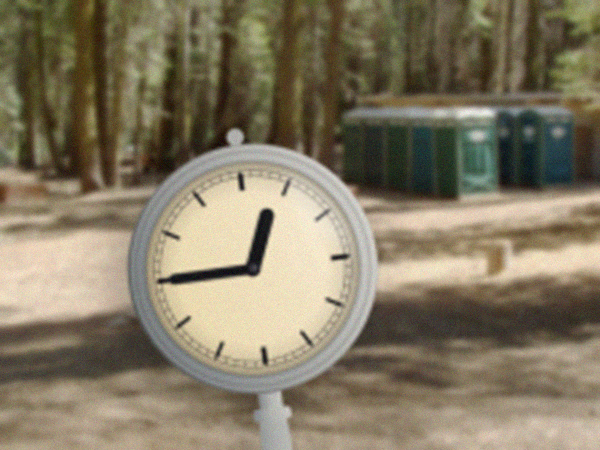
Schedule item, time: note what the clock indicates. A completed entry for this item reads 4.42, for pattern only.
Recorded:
12.45
